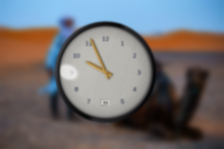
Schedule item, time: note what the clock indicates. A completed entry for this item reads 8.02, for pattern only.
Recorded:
9.56
